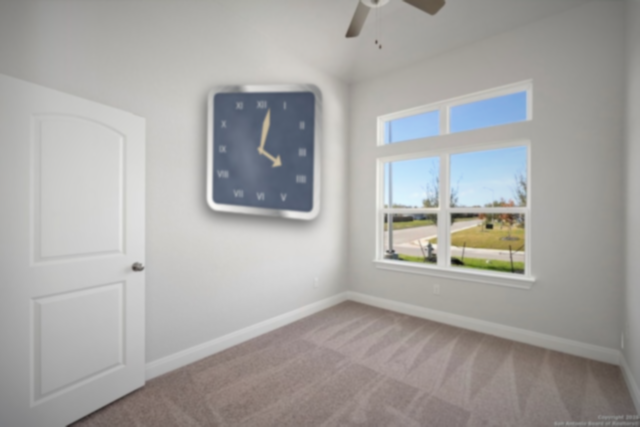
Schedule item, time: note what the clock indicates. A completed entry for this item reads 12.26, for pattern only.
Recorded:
4.02
